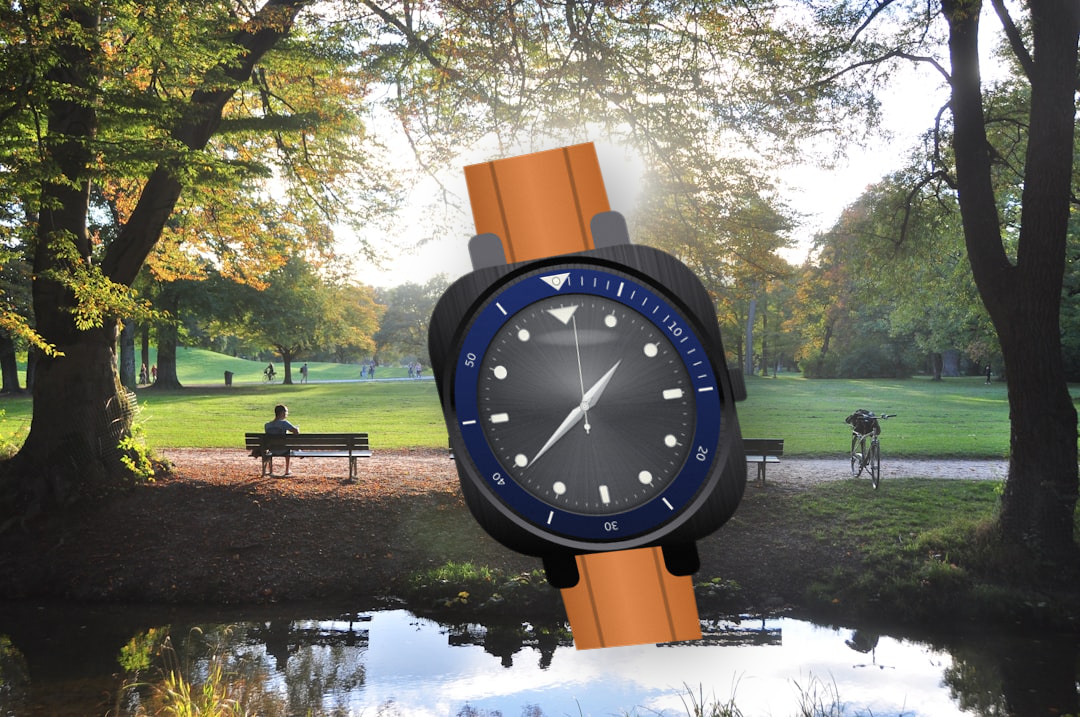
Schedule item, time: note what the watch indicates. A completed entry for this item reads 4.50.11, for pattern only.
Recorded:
1.39.01
